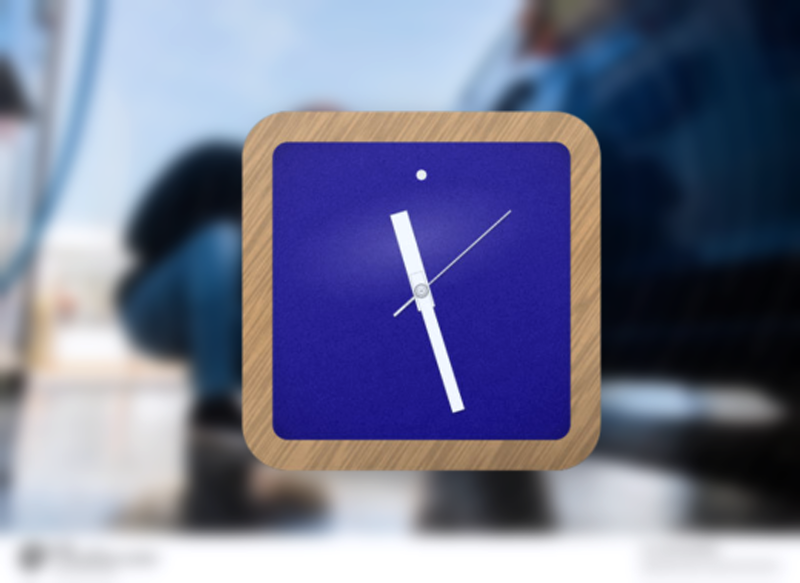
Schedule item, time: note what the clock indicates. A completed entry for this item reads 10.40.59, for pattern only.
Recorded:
11.27.08
